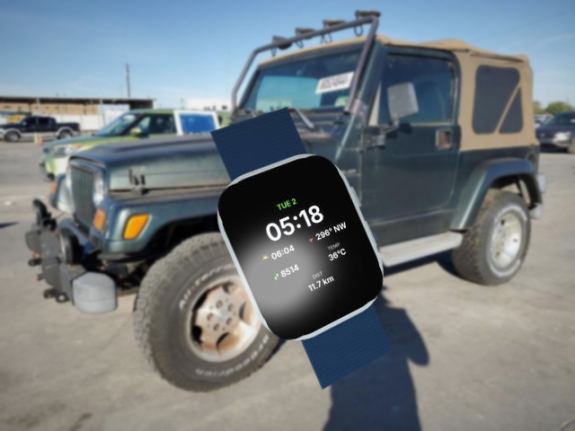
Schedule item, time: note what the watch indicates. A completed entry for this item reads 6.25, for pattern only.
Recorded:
5.18
